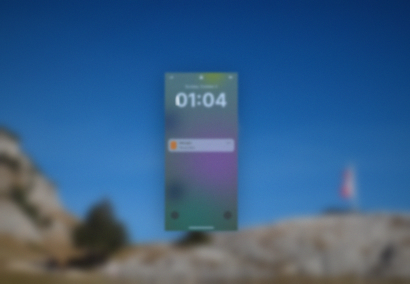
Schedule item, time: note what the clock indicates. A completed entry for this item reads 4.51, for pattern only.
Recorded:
1.04
